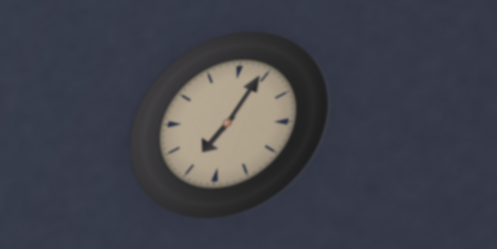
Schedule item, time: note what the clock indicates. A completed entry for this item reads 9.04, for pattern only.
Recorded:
7.04
